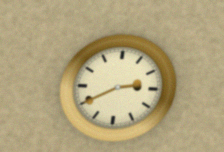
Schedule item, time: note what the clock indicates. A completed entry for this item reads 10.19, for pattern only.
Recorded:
2.40
